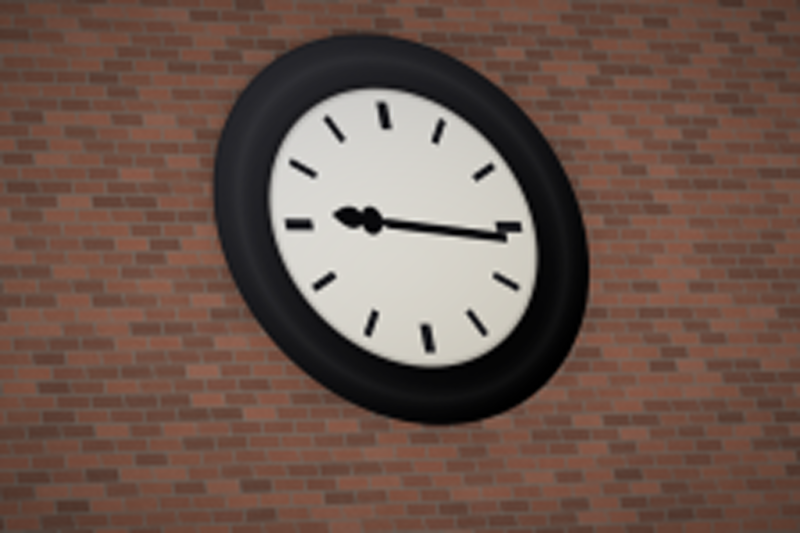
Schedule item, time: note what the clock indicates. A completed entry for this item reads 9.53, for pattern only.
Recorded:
9.16
